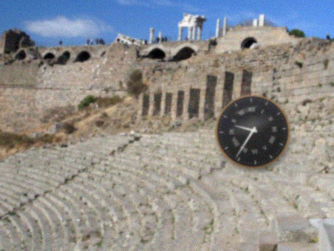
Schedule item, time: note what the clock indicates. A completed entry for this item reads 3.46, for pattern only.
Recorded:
9.36
